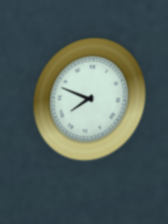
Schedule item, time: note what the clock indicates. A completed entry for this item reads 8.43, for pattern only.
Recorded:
7.48
